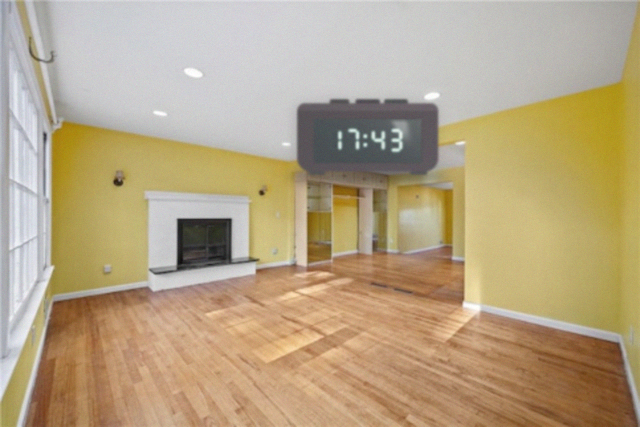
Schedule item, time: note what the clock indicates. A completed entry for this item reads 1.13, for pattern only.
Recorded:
17.43
